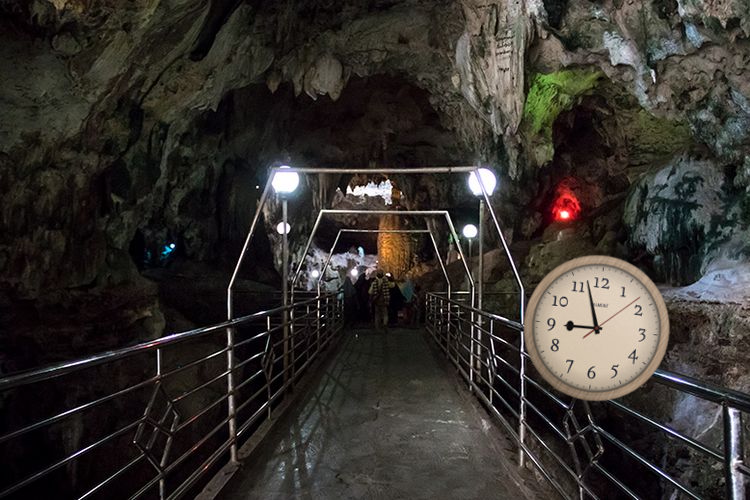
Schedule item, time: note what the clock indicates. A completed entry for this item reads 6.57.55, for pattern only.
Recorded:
8.57.08
